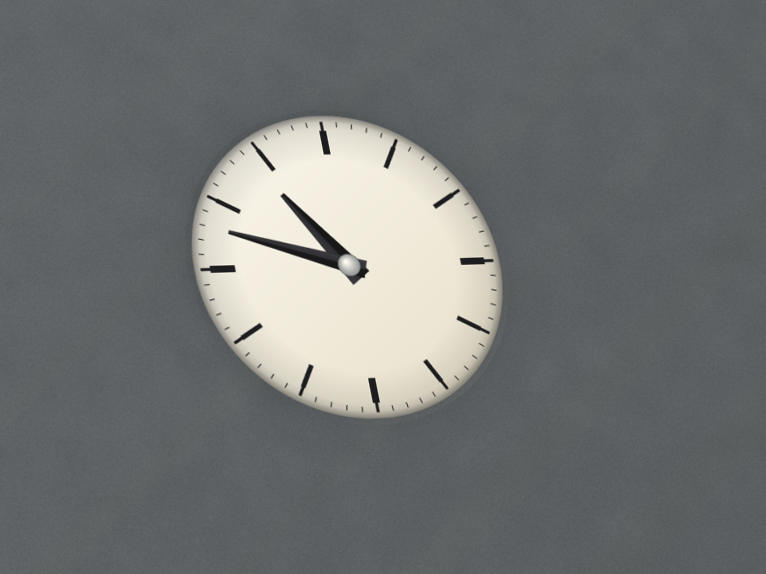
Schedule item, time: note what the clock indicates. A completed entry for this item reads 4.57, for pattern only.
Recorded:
10.48
